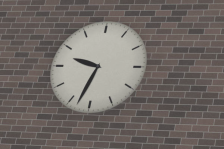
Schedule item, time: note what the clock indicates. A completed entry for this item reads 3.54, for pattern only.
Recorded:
9.33
